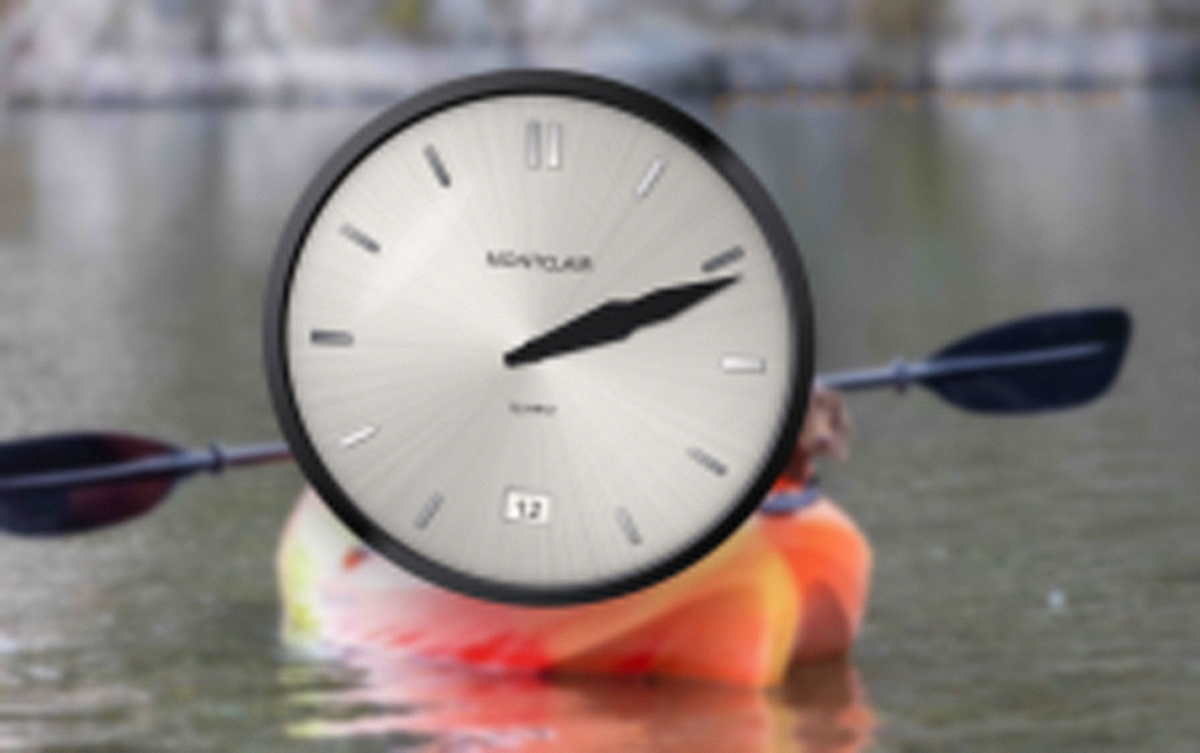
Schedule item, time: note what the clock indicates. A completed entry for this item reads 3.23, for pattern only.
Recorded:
2.11
